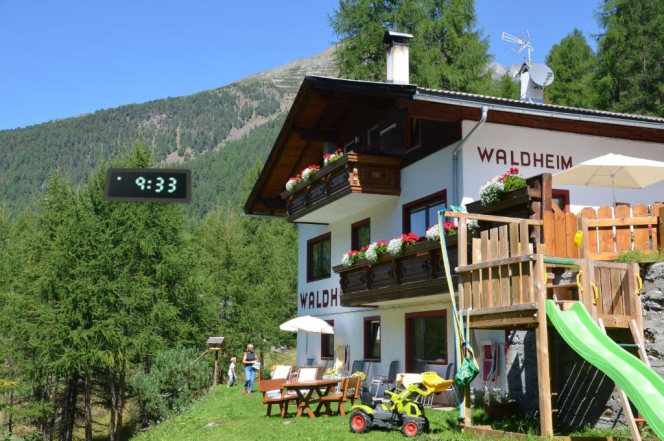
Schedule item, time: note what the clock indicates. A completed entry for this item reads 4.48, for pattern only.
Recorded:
9.33
